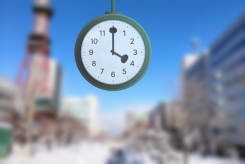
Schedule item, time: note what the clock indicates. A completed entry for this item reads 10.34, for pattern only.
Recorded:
4.00
